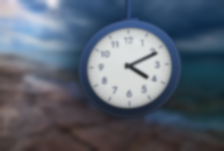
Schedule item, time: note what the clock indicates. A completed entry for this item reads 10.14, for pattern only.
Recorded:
4.11
